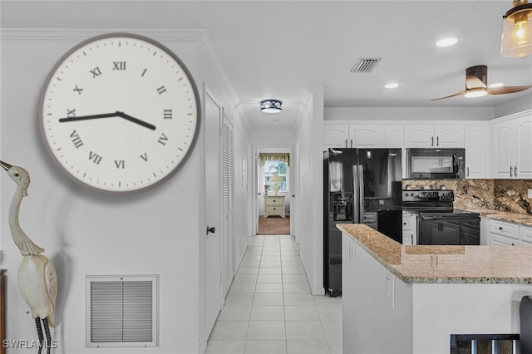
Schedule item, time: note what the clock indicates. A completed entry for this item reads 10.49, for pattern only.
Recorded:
3.44
